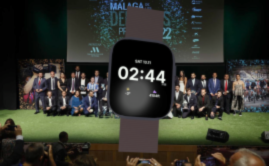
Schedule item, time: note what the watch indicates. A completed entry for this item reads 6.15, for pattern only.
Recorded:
2.44
